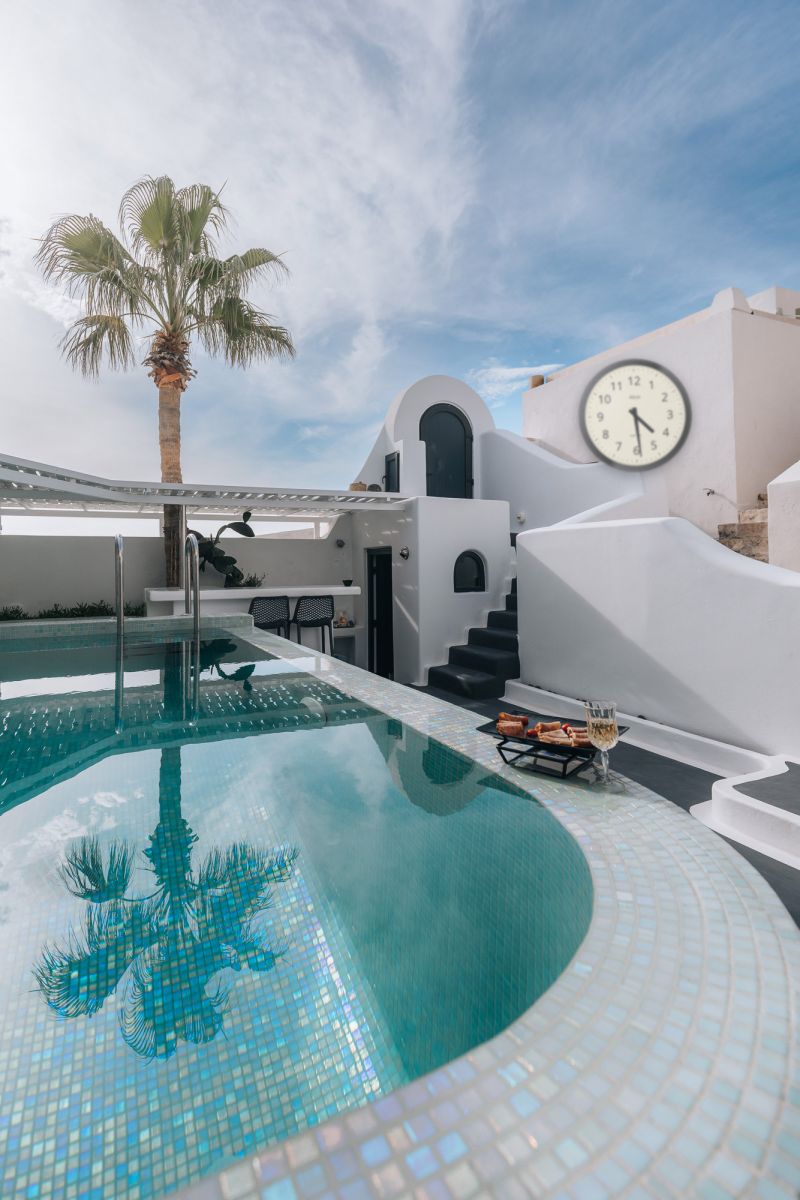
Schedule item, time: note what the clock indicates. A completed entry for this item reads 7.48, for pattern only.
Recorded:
4.29
